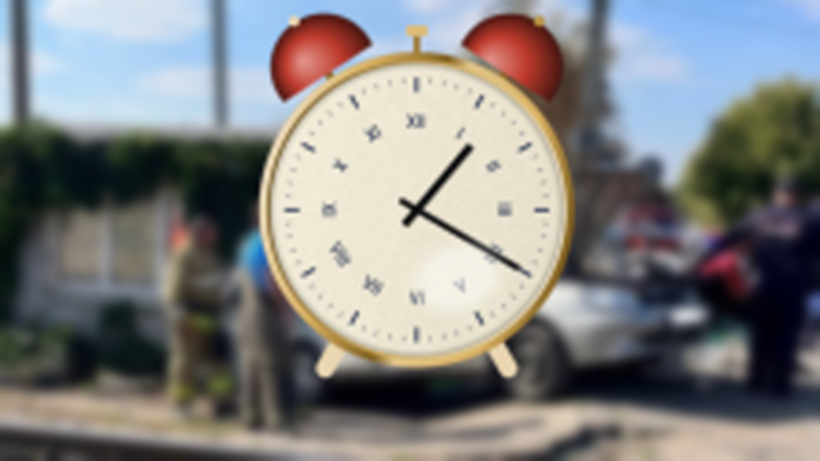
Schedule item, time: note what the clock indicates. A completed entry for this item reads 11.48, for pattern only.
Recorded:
1.20
